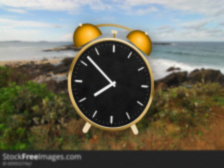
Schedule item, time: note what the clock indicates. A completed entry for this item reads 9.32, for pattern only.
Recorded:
7.52
